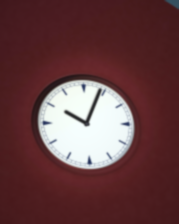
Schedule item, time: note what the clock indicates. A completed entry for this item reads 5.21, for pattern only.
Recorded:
10.04
